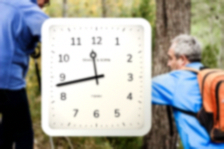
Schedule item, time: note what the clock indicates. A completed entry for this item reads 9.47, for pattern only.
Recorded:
11.43
